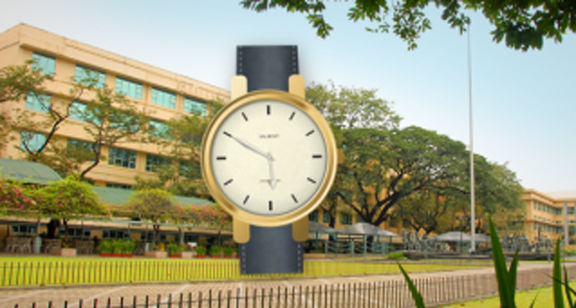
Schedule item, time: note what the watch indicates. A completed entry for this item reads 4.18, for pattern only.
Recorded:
5.50
